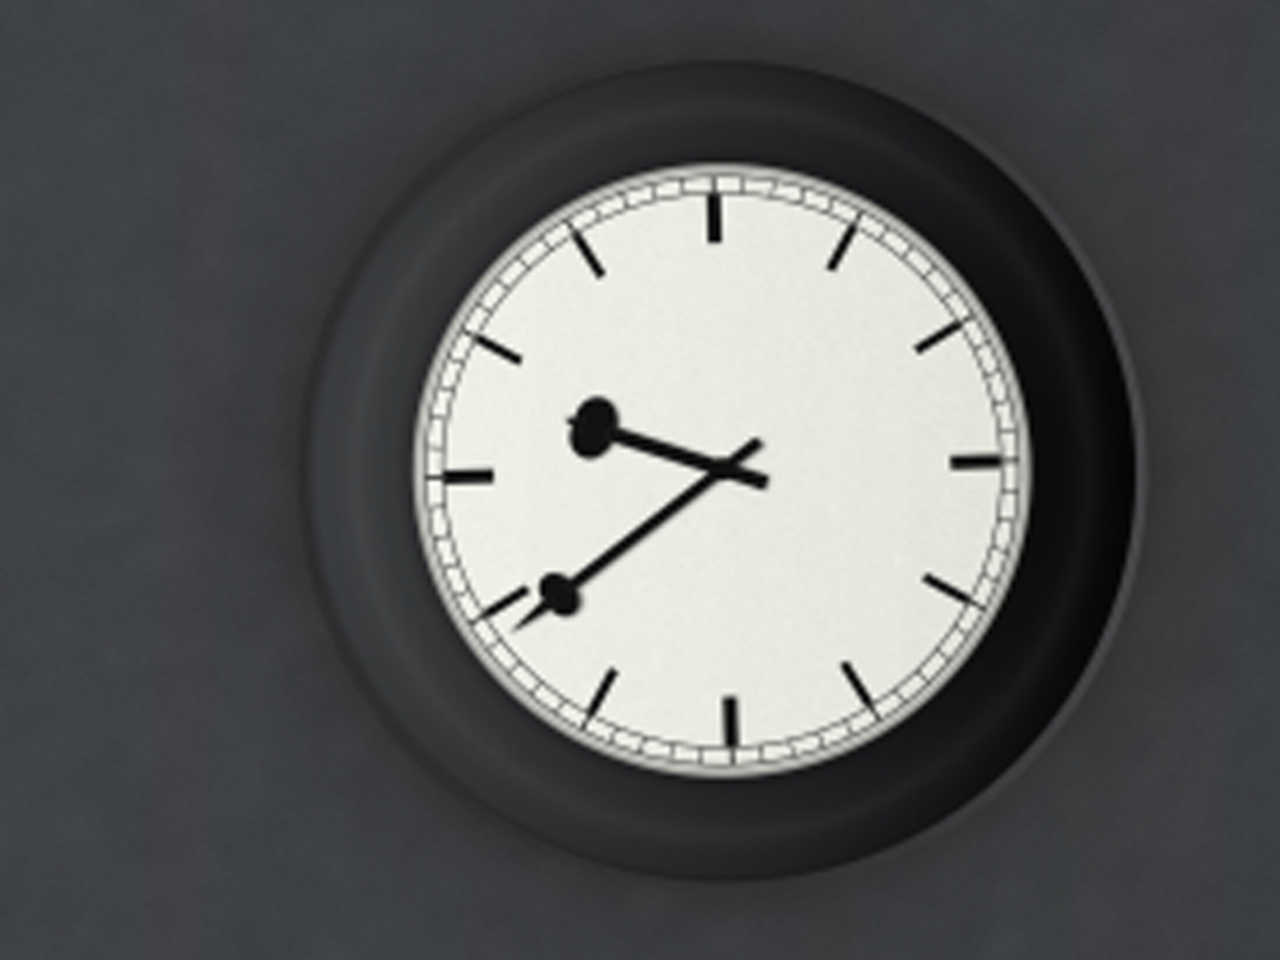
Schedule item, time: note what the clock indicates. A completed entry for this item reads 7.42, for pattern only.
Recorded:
9.39
